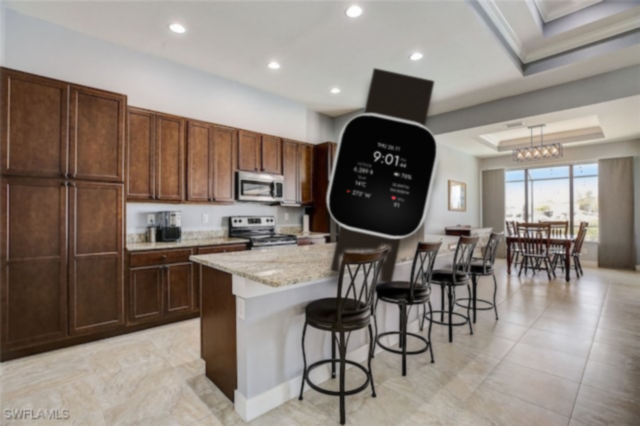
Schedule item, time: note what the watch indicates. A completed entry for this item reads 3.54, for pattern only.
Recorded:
9.01
